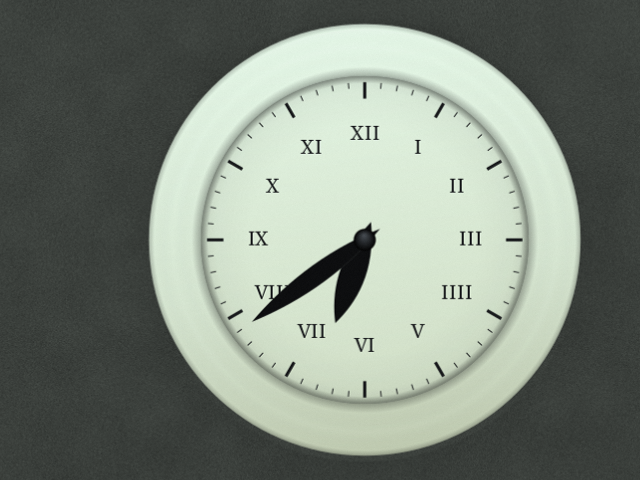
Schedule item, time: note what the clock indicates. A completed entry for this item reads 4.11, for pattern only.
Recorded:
6.39
